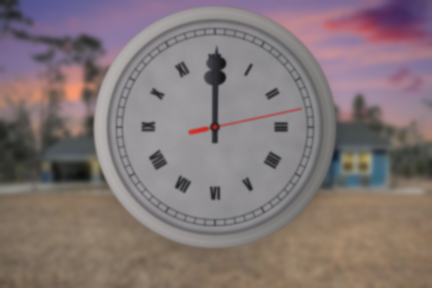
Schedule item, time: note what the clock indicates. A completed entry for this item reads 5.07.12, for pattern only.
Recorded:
12.00.13
